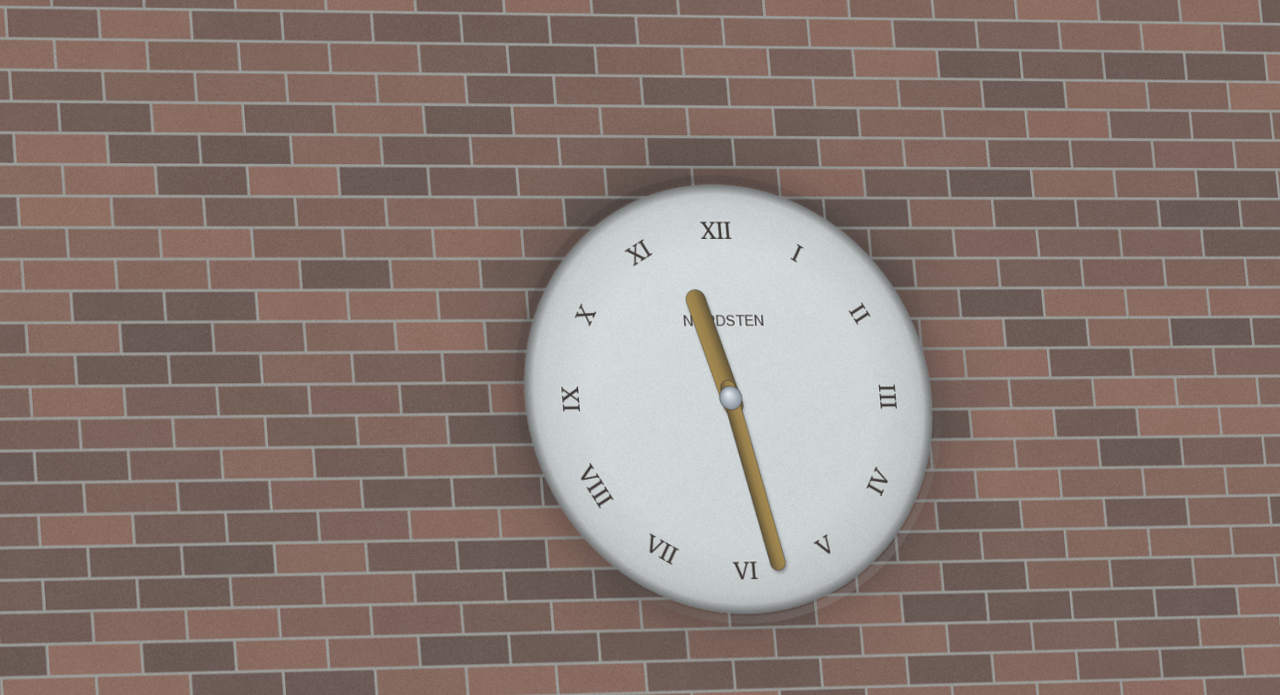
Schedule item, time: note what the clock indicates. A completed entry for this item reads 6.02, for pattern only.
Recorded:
11.28
